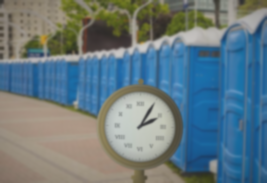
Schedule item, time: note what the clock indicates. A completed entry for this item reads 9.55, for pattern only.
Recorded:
2.05
